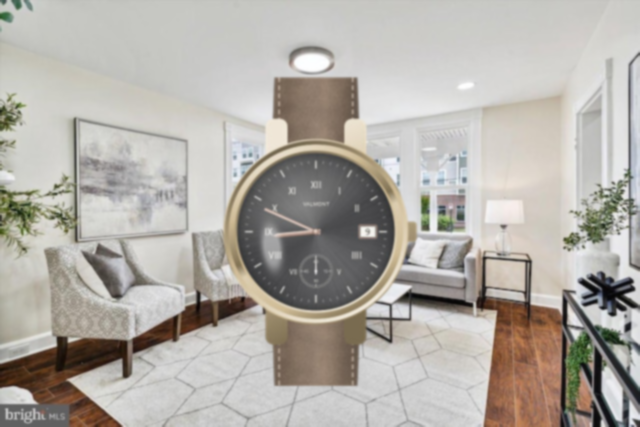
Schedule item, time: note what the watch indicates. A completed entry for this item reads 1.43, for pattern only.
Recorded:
8.49
